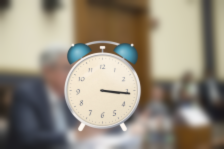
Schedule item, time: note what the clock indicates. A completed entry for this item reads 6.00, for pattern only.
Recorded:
3.16
